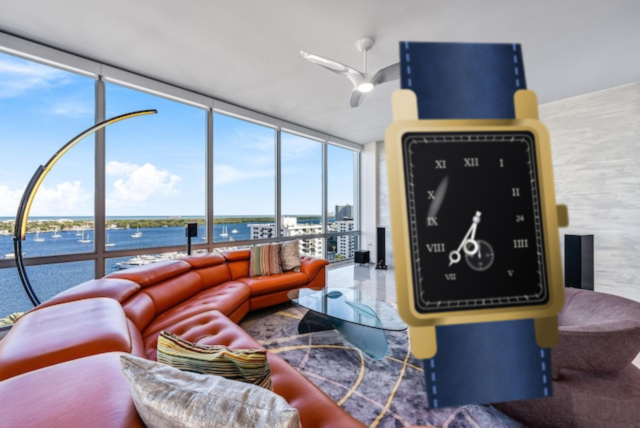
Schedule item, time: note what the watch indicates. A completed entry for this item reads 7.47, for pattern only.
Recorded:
6.36
